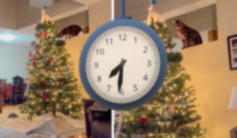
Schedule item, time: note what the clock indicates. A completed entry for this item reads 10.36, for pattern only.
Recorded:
7.31
